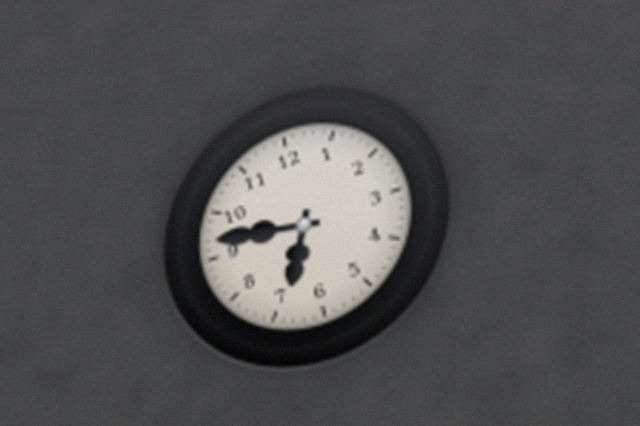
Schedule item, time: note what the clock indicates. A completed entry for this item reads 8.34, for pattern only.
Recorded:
6.47
